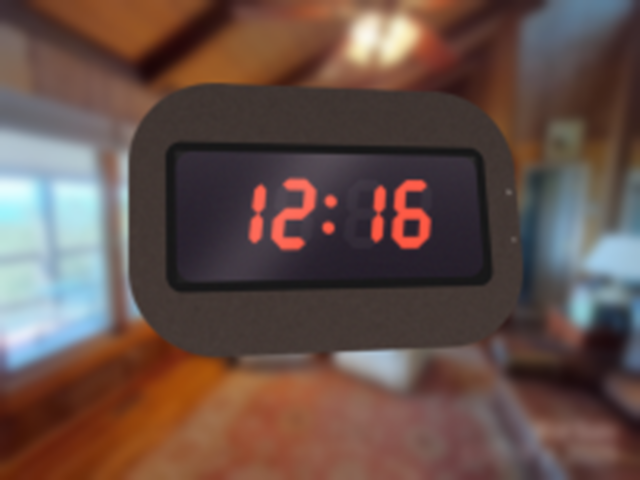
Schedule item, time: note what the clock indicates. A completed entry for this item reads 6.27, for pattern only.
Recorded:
12.16
